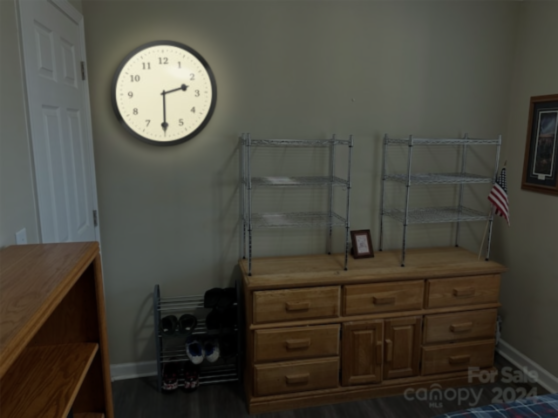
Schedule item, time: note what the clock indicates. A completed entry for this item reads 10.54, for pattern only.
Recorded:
2.30
